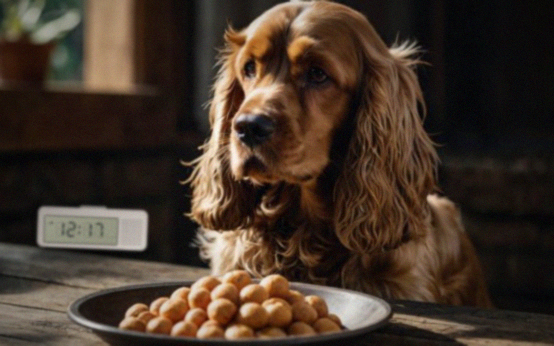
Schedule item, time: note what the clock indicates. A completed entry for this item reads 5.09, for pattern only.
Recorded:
12.17
